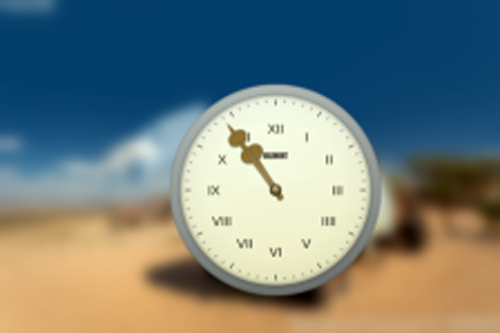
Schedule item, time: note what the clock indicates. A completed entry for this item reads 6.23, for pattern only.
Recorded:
10.54
